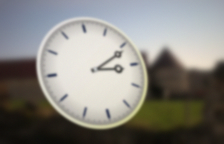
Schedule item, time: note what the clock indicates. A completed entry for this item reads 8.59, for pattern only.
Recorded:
3.11
